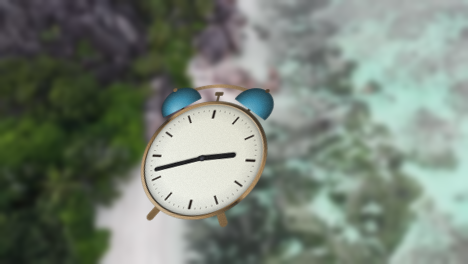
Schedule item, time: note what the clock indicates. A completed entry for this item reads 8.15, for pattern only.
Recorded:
2.42
